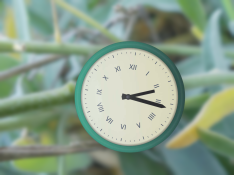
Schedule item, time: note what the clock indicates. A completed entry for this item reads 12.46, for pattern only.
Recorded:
2.16
